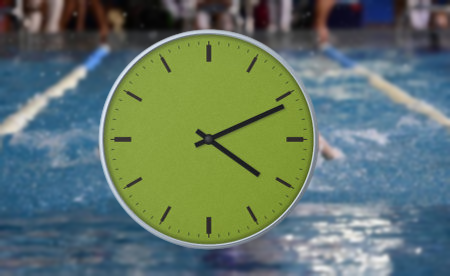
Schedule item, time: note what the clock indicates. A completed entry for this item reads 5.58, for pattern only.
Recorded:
4.11
